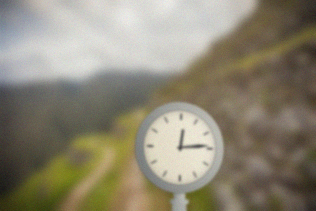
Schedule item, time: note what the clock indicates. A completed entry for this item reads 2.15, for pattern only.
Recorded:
12.14
